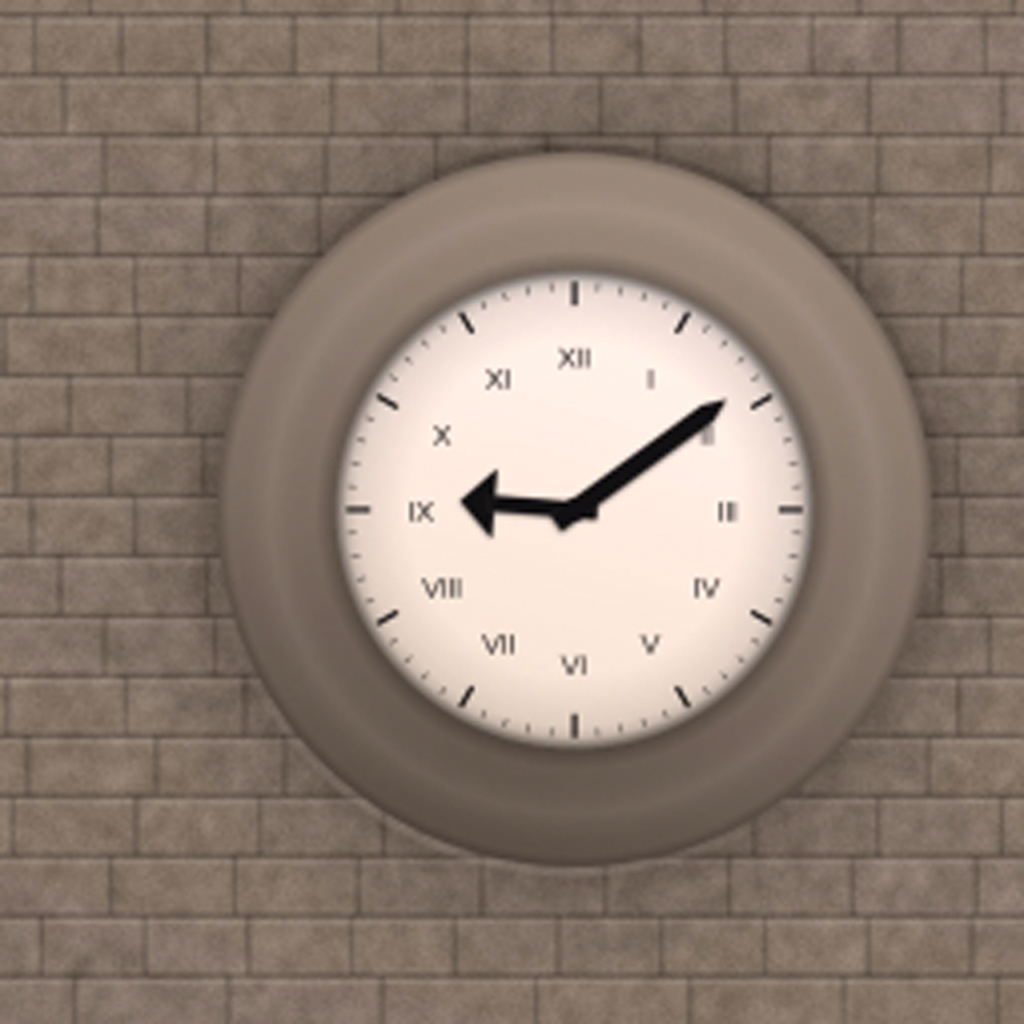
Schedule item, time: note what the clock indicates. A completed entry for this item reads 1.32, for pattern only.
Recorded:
9.09
